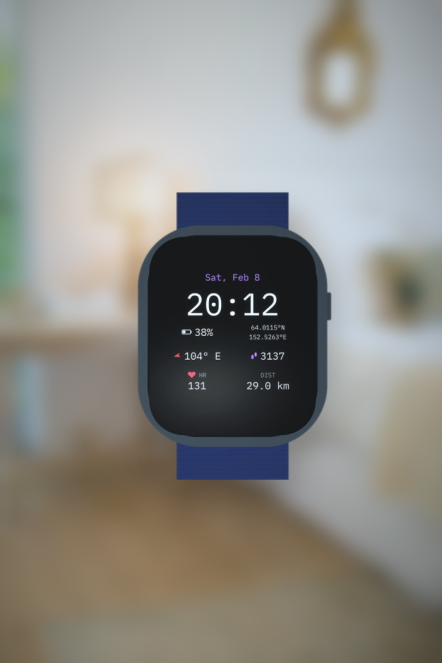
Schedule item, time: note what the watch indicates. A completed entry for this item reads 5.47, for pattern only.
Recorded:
20.12
